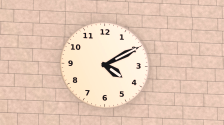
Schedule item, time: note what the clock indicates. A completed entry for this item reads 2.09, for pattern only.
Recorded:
4.10
